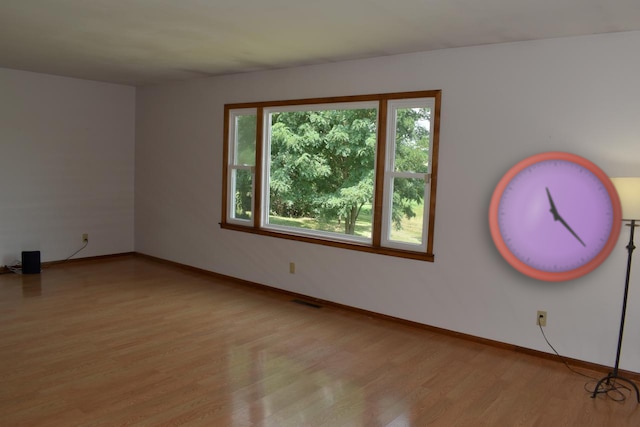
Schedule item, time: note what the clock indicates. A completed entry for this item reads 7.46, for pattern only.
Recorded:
11.23
